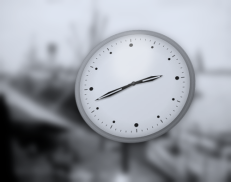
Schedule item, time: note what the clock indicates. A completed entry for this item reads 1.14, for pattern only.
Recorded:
2.42
